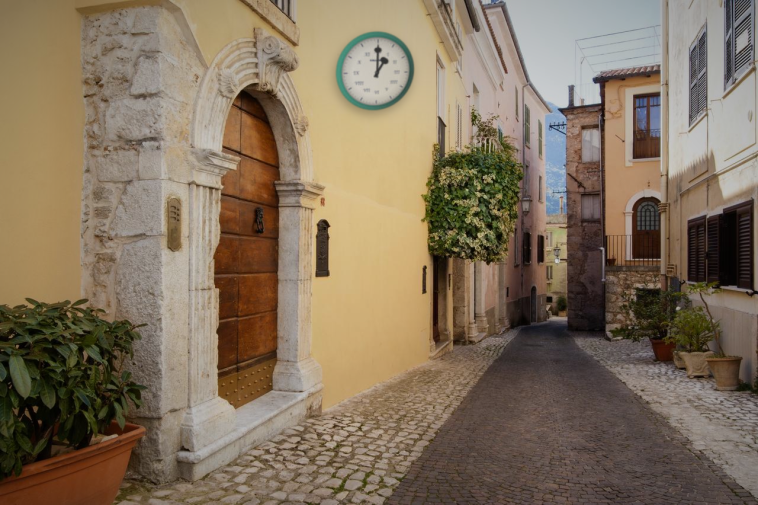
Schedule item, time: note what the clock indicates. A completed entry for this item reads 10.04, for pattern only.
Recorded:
1.00
